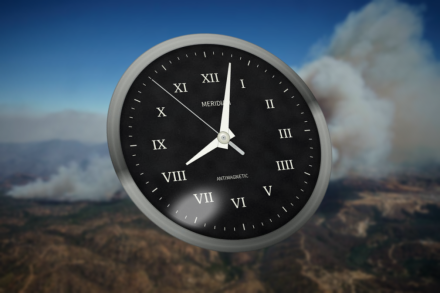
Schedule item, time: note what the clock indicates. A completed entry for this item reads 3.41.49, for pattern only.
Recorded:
8.02.53
